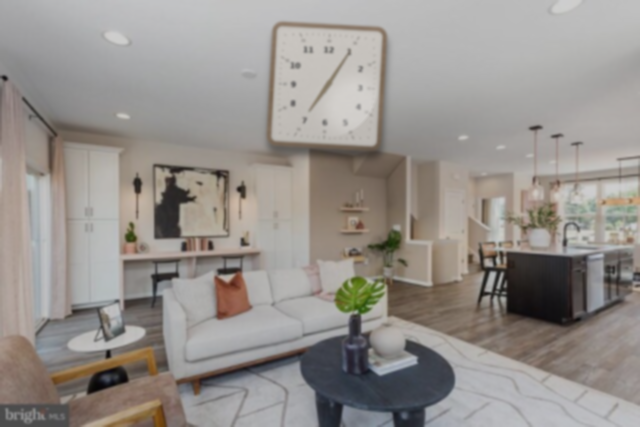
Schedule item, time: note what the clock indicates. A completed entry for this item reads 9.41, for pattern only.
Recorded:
7.05
